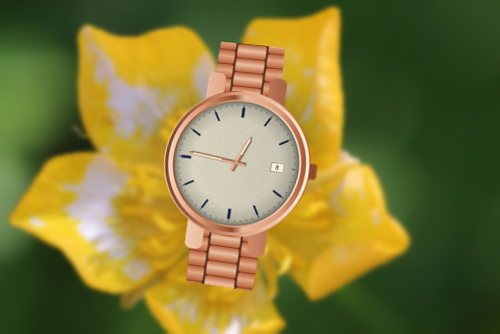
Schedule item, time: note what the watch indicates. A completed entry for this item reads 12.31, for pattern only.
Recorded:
12.46
